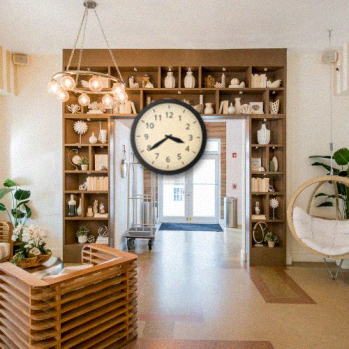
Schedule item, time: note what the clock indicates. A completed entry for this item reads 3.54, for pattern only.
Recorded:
3.39
